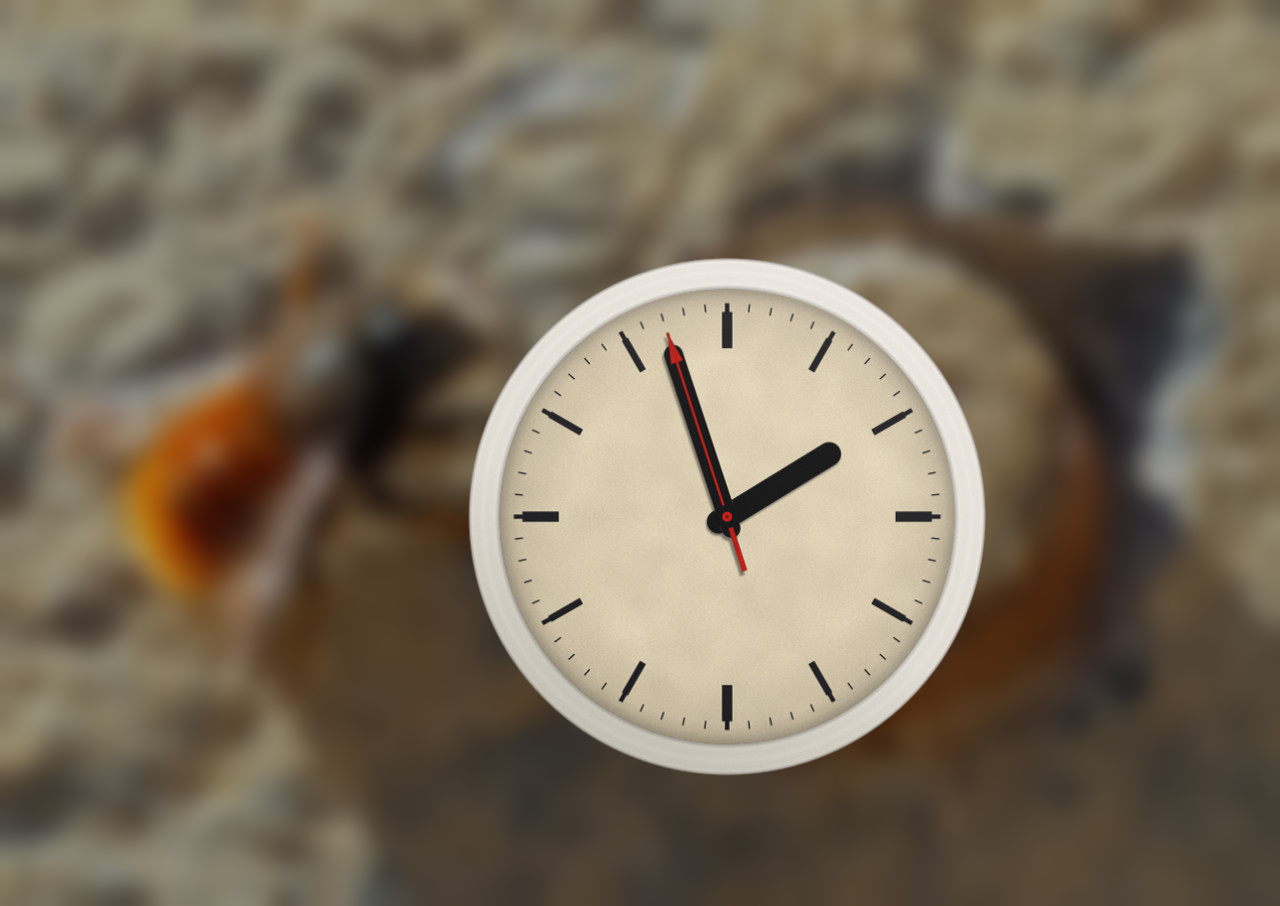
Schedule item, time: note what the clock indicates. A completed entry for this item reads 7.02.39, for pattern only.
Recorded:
1.56.57
